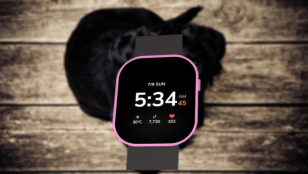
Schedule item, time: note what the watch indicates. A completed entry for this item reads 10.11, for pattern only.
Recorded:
5.34
